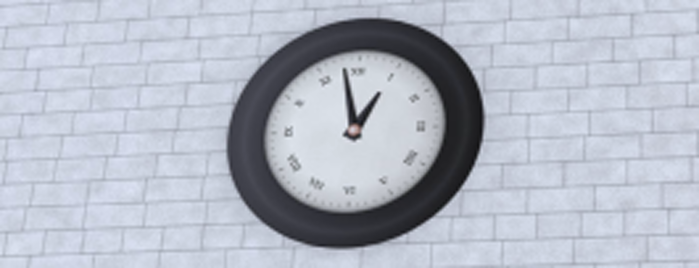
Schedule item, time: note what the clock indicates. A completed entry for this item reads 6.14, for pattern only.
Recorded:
12.58
